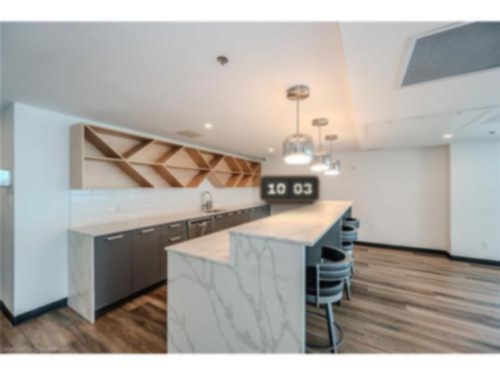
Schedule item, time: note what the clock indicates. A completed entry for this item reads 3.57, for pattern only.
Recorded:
10.03
